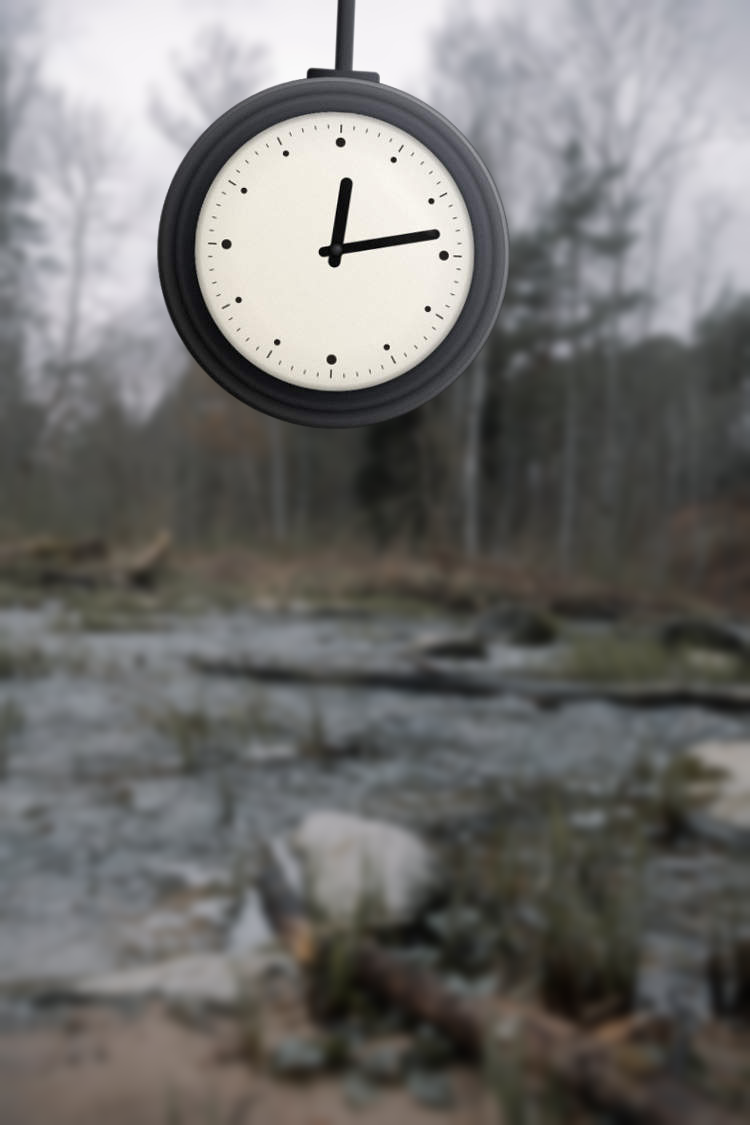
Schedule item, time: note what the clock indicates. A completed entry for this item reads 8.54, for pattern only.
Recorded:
12.13
